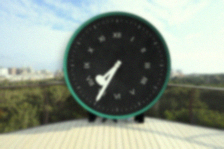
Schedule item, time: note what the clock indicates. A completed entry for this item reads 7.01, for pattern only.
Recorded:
7.35
